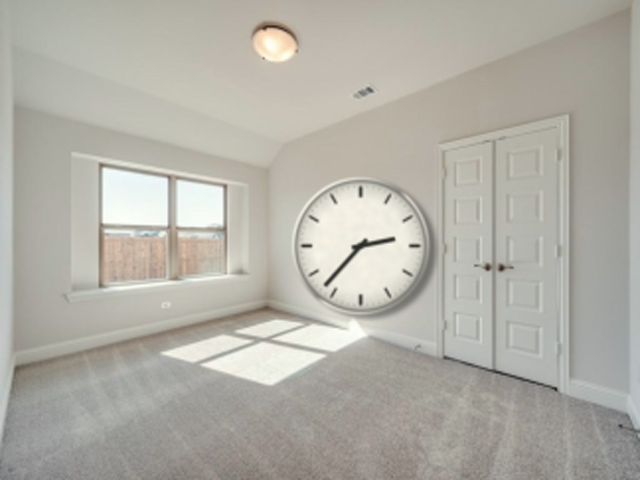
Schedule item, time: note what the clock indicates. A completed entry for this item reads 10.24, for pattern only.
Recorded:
2.37
